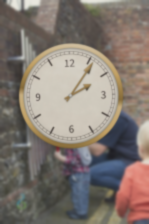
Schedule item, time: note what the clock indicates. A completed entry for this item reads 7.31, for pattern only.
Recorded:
2.06
